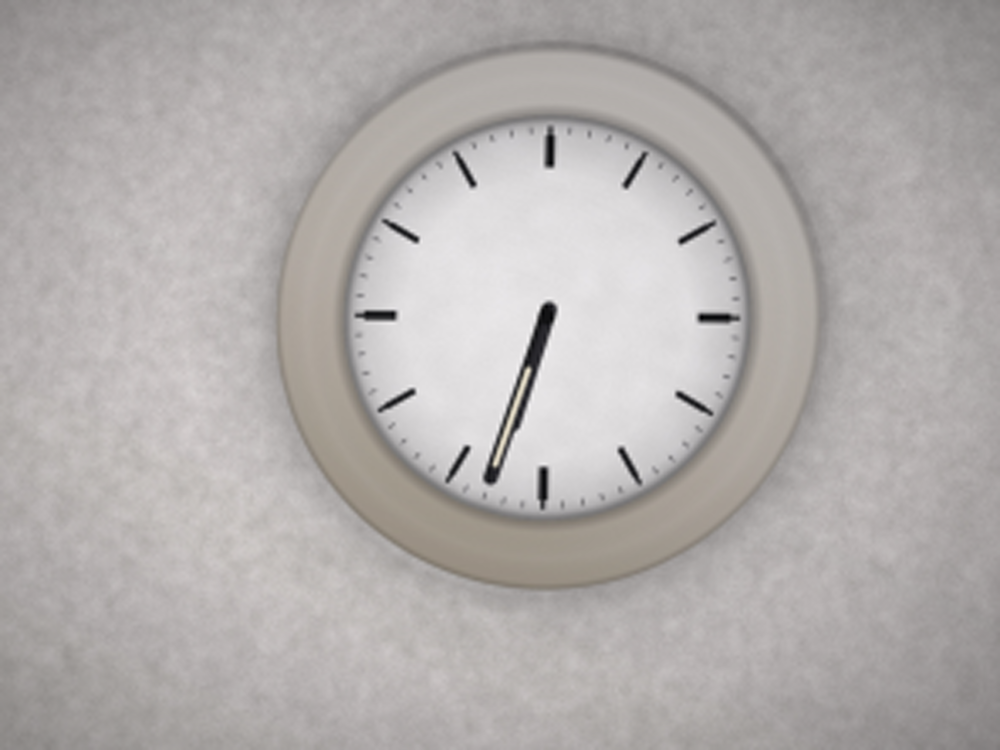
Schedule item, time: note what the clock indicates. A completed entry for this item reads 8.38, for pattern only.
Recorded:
6.33
